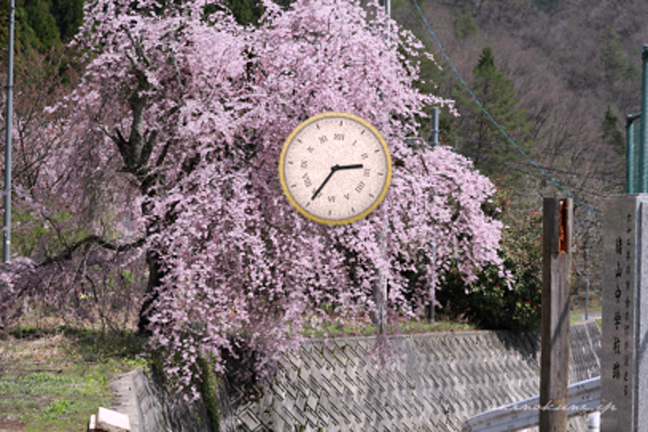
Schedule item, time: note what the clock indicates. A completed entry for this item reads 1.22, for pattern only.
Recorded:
2.35
